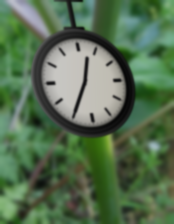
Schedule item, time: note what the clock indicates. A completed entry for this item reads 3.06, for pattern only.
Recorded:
12.35
